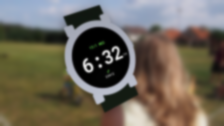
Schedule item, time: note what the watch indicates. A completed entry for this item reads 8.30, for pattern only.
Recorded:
6.32
